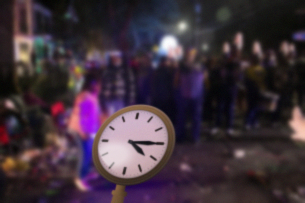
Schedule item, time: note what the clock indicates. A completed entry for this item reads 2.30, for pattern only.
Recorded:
4.15
